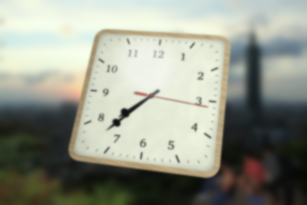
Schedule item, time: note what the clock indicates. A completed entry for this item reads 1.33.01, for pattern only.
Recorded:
7.37.16
